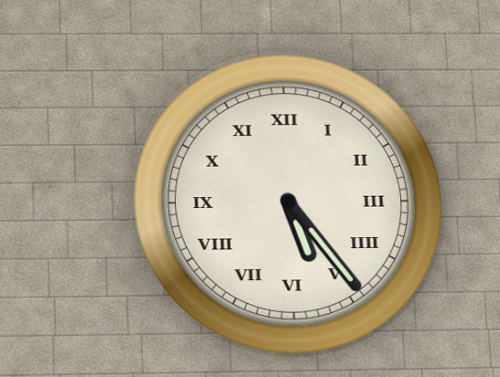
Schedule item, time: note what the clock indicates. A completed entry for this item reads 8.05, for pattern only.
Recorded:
5.24
